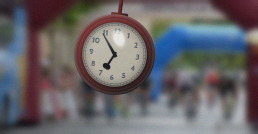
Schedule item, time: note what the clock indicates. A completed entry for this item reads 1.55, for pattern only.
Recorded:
6.54
